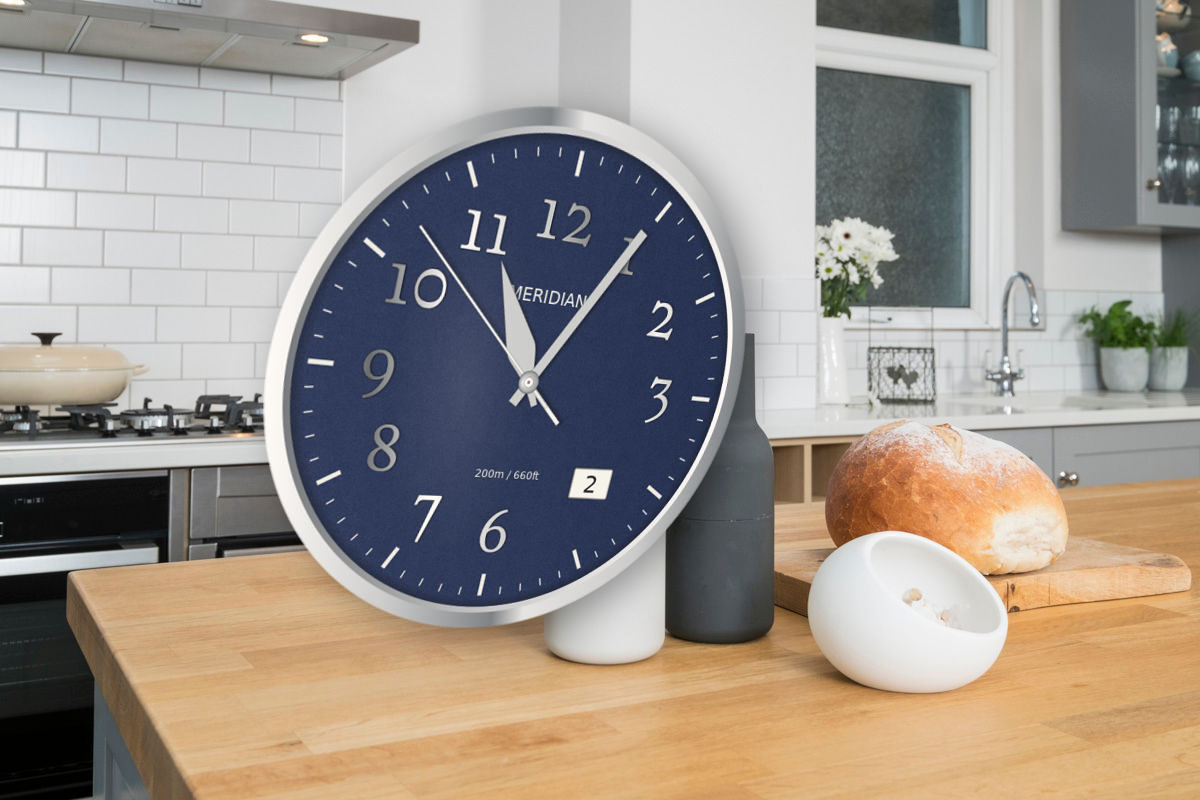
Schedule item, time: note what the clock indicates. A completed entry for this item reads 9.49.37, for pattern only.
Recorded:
11.04.52
